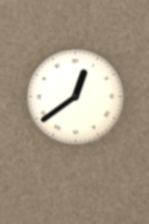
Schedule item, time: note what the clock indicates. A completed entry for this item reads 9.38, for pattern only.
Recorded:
12.39
